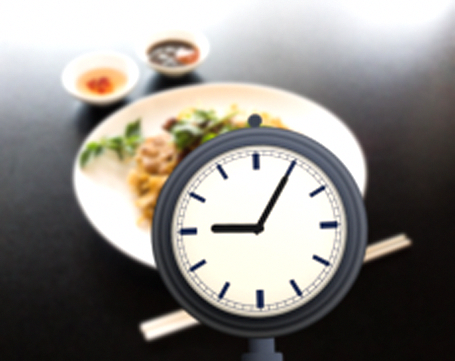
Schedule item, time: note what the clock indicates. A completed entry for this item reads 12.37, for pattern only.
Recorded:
9.05
